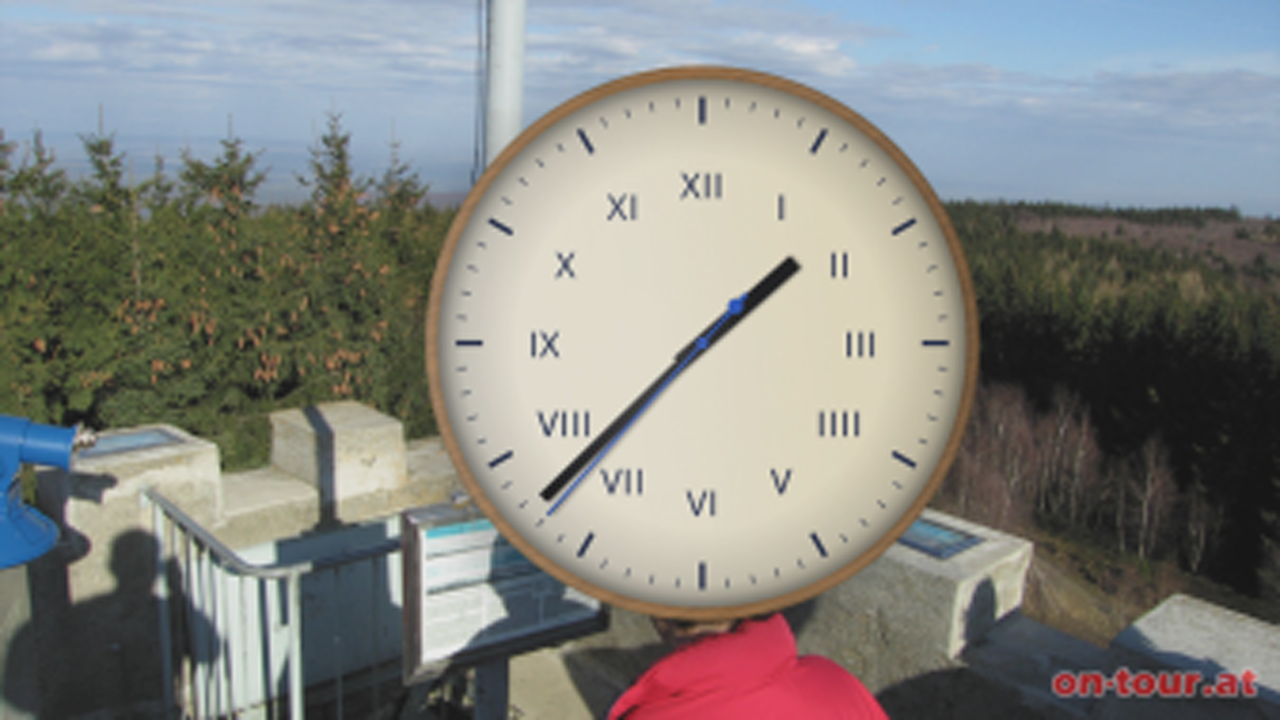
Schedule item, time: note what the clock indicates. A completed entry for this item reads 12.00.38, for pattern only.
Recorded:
1.37.37
